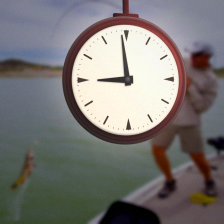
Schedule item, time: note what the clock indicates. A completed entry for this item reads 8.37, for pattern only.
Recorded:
8.59
